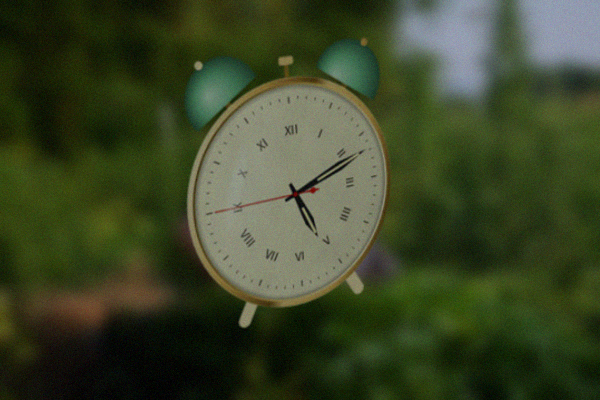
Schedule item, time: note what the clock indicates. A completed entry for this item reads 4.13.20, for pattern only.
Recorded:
5.11.45
